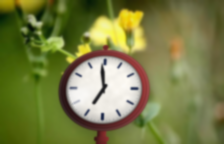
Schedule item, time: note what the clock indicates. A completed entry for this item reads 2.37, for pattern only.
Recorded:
6.59
